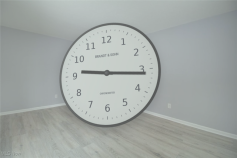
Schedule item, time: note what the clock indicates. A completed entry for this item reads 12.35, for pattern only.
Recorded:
9.16
